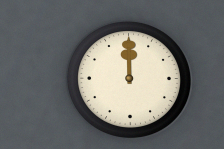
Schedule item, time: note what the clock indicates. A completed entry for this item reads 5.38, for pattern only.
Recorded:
12.00
